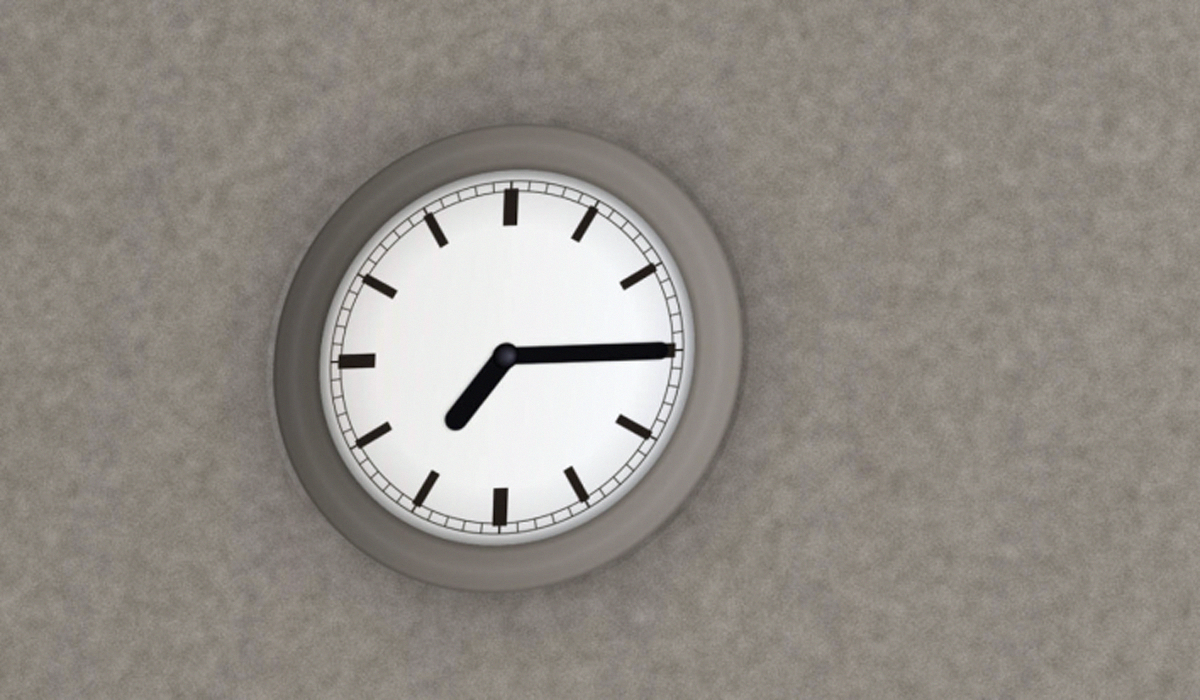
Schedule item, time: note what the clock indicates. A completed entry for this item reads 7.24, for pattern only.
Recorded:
7.15
